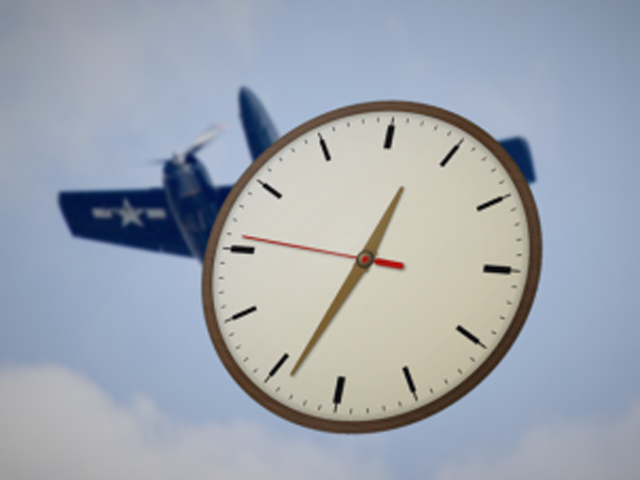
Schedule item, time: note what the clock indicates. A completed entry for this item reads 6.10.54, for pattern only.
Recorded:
12.33.46
